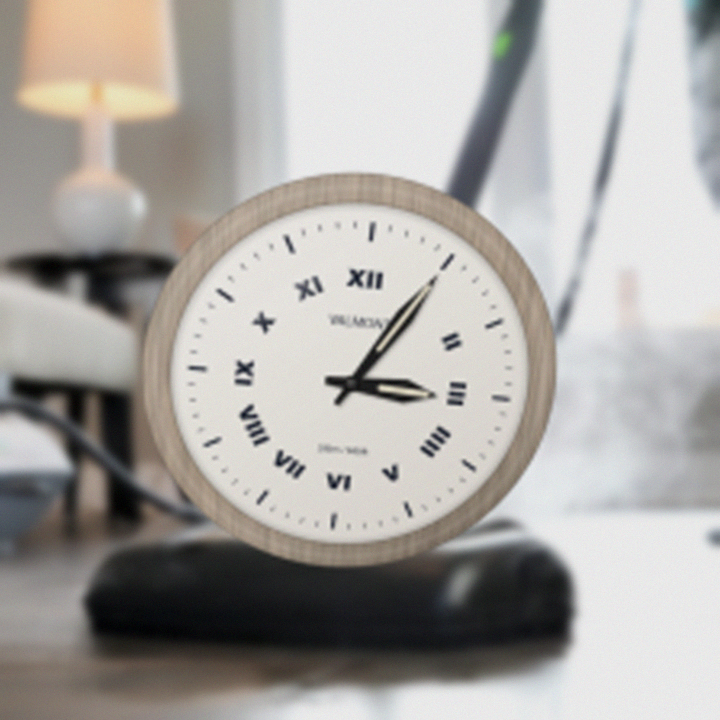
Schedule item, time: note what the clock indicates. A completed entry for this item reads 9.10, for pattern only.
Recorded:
3.05
